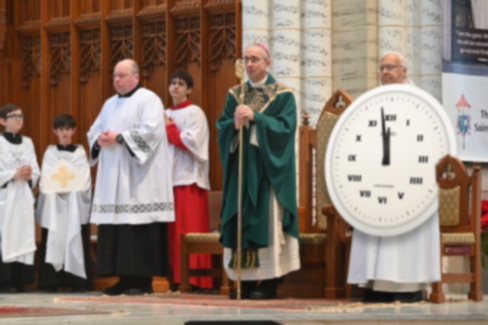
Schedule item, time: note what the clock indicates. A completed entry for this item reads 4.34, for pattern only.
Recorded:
11.58
